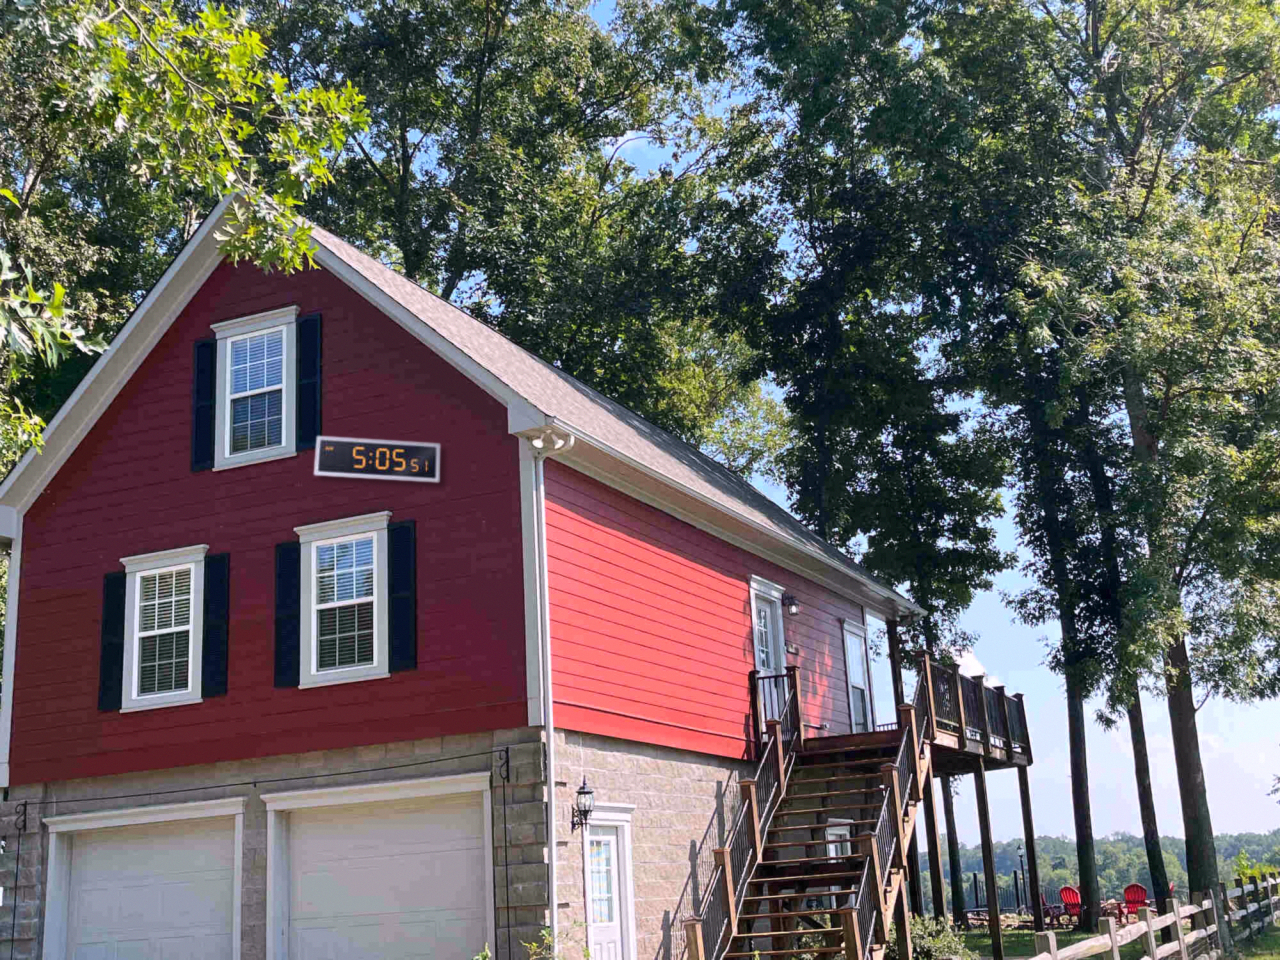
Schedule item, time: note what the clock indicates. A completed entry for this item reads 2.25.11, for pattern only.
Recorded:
5.05.51
